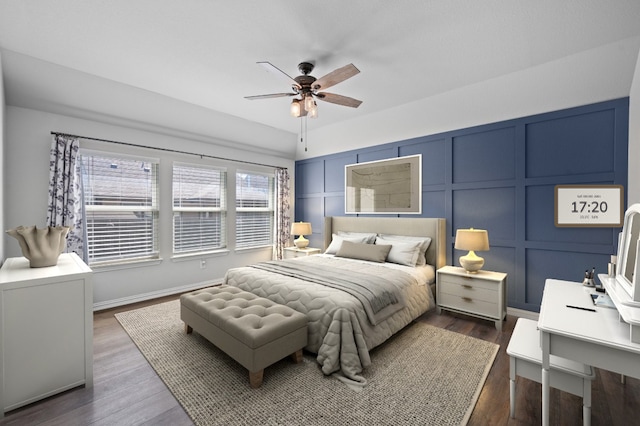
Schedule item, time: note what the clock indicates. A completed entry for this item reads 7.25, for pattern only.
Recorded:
17.20
